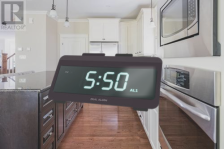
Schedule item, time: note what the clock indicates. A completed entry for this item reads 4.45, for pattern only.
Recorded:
5.50
